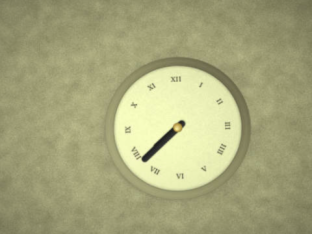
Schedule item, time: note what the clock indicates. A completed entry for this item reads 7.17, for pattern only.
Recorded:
7.38
